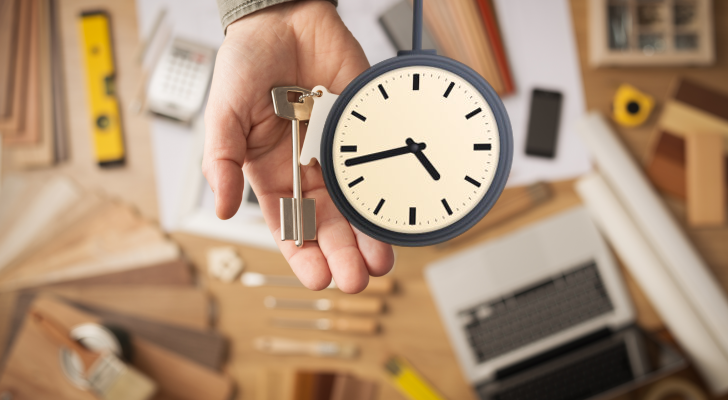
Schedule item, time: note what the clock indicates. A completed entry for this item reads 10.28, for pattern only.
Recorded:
4.43
